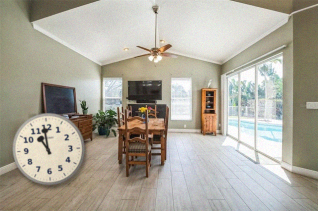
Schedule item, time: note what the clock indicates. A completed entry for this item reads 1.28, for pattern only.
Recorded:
10.59
